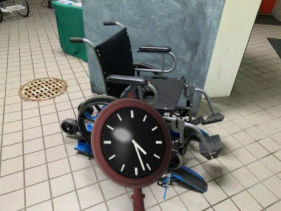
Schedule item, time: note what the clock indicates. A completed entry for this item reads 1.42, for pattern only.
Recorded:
4.27
